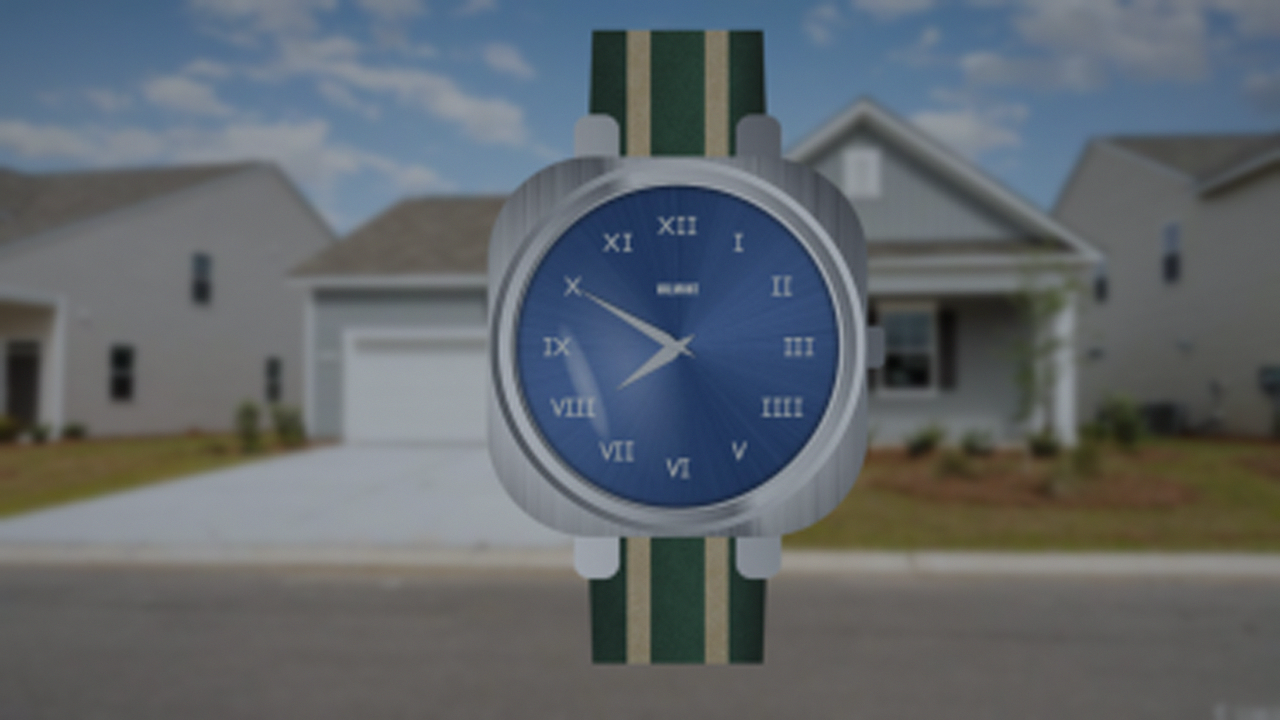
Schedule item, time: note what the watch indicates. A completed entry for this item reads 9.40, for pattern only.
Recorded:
7.50
